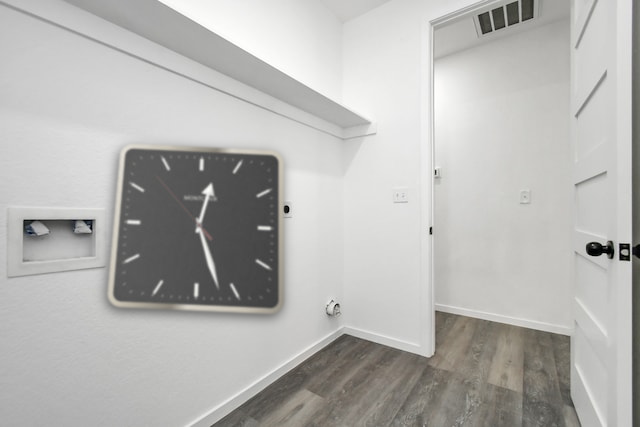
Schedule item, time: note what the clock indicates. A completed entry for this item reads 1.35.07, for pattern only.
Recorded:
12.26.53
